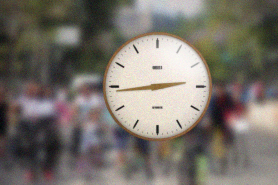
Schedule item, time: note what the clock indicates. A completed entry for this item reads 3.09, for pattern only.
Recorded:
2.44
